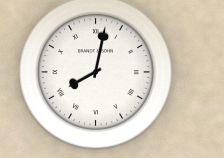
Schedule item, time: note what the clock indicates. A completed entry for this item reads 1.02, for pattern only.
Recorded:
8.02
